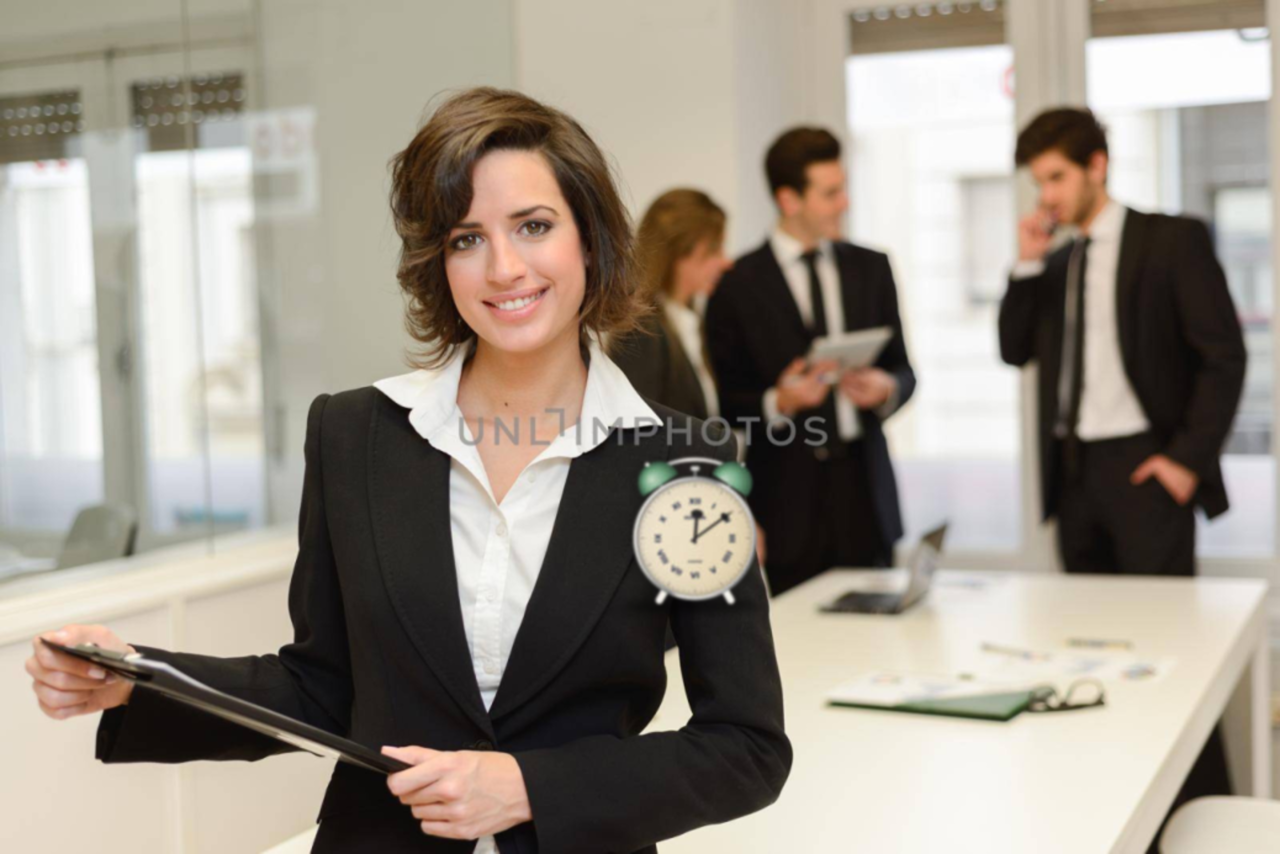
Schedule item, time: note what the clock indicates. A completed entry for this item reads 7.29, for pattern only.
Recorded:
12.09
